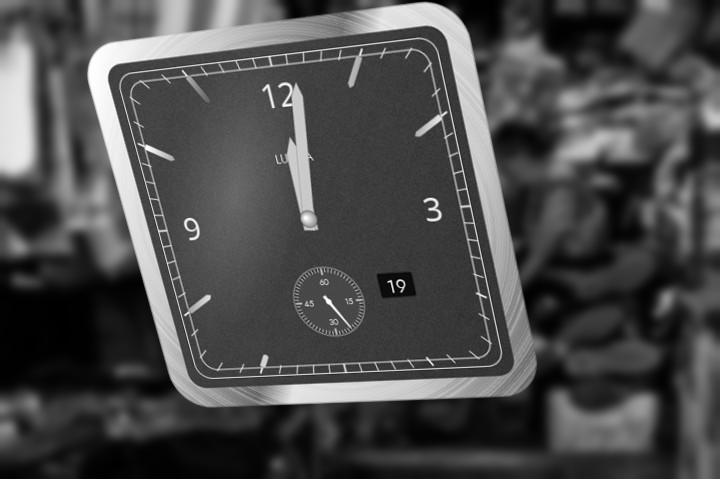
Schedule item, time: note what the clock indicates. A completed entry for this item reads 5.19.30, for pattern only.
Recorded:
12.01.25
